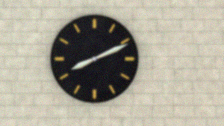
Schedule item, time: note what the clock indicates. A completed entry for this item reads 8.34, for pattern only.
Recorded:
8.11
